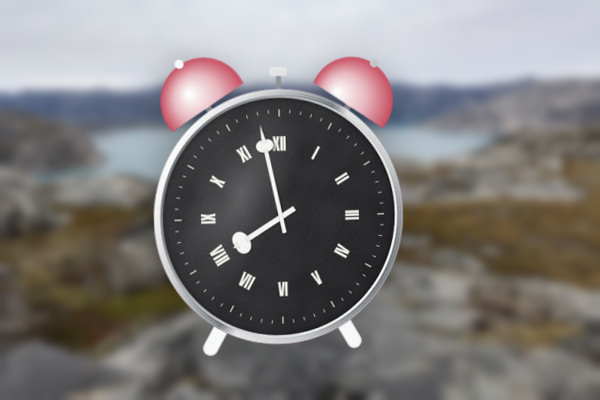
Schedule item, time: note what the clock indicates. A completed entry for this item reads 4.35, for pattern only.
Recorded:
7.58
